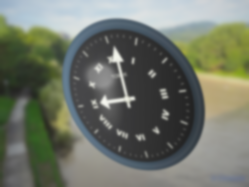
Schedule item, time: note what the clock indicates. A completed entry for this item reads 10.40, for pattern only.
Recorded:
9.01
